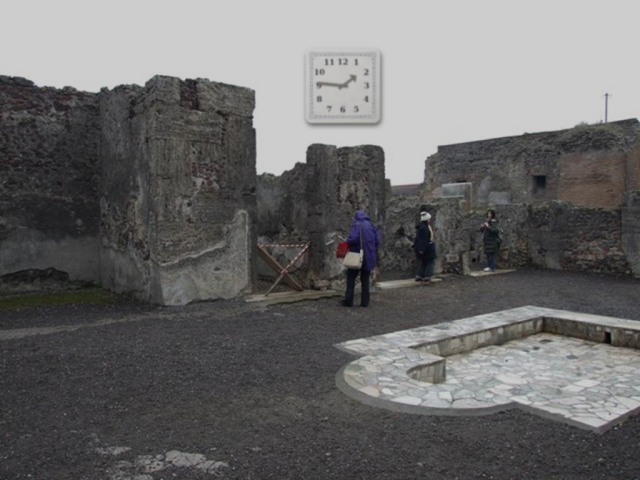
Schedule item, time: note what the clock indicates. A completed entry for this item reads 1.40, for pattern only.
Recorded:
1.46
